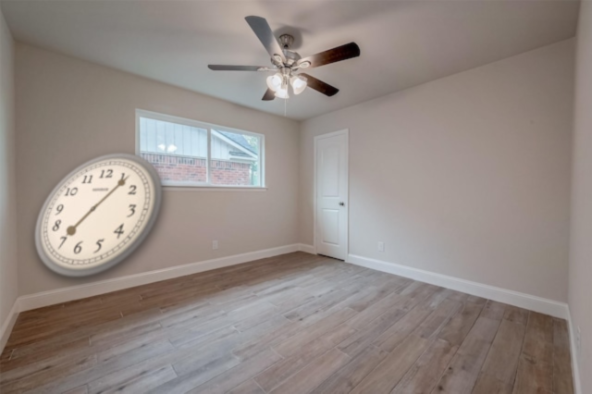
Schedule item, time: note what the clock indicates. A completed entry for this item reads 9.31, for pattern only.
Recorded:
7.06
